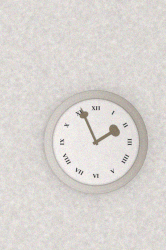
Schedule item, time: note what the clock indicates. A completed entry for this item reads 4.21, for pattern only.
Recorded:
1.56
